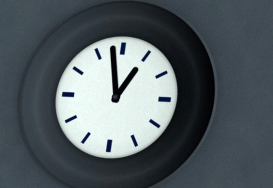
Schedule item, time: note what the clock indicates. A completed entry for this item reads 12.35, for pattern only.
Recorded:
12.58
